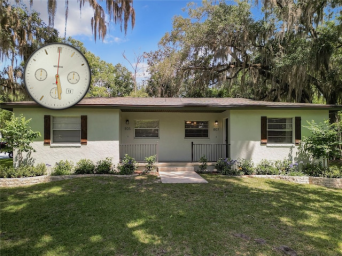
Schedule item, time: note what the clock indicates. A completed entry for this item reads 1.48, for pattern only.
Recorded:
5.28
